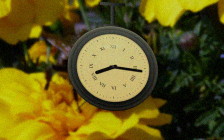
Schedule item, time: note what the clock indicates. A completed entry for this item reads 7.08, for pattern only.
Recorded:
8.16
